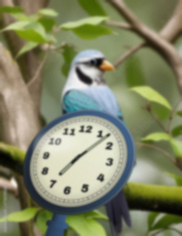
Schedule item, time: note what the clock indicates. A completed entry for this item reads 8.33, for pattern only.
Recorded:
7.07
